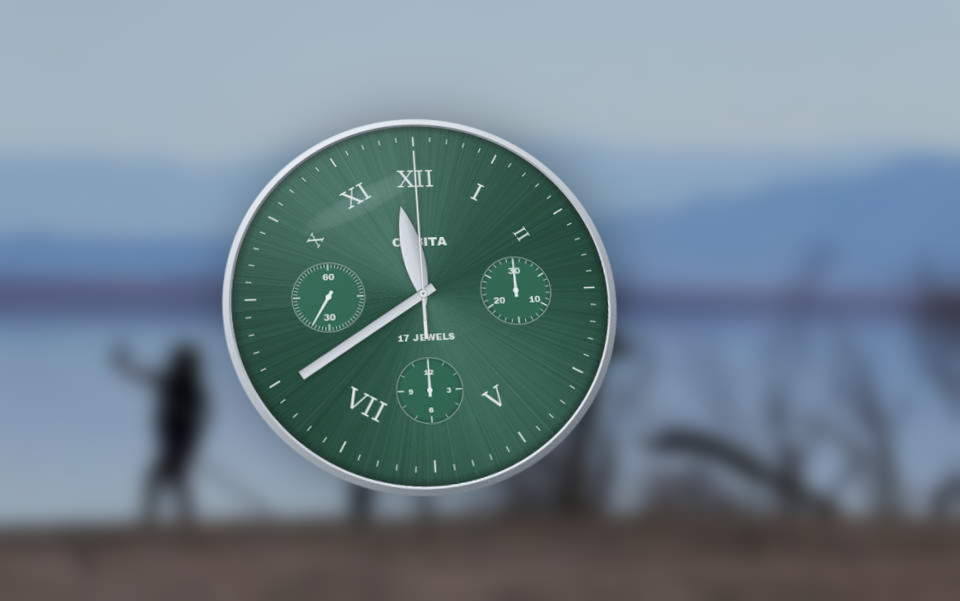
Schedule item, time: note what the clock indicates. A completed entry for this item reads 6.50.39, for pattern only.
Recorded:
11.39.35
